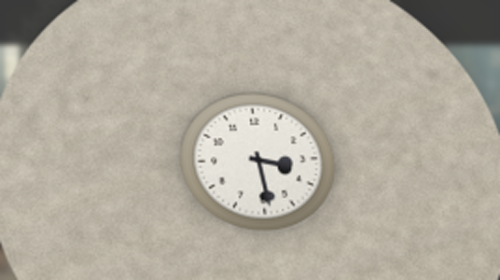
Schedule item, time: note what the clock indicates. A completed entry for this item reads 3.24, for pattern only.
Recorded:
3.29
